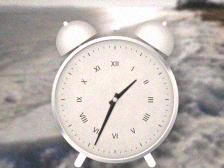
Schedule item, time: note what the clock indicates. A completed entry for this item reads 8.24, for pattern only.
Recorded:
1.34
